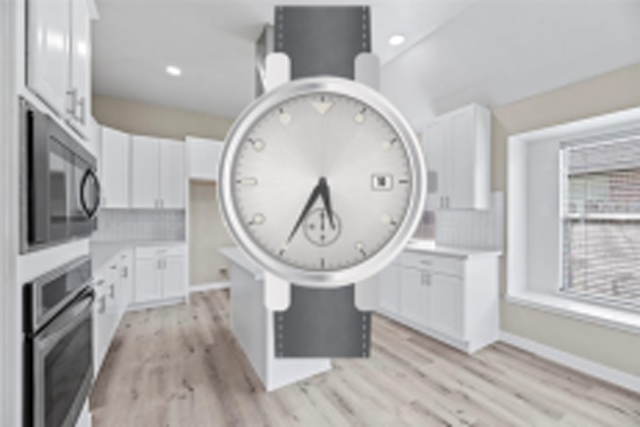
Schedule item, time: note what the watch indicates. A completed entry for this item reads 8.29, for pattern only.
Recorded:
5.35
